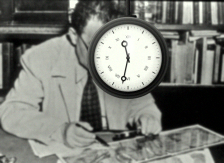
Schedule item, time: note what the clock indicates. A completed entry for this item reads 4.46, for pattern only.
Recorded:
11.32
